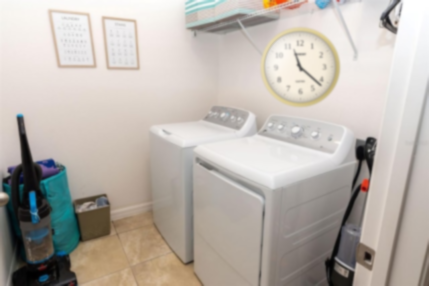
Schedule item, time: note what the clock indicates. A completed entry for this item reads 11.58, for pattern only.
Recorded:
11.22
